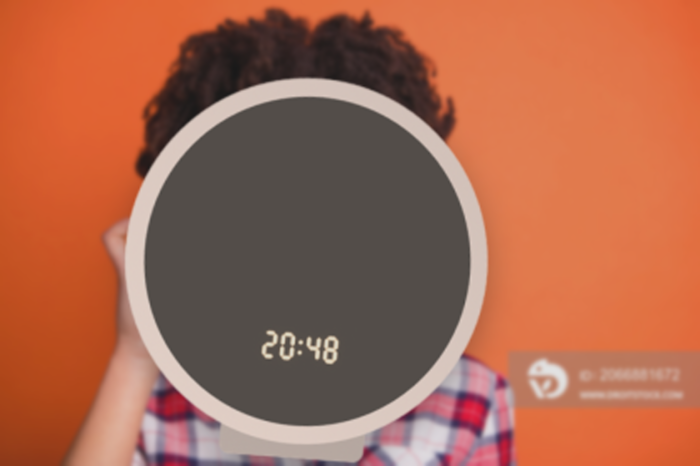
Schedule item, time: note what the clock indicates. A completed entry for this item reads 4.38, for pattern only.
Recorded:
20.48
